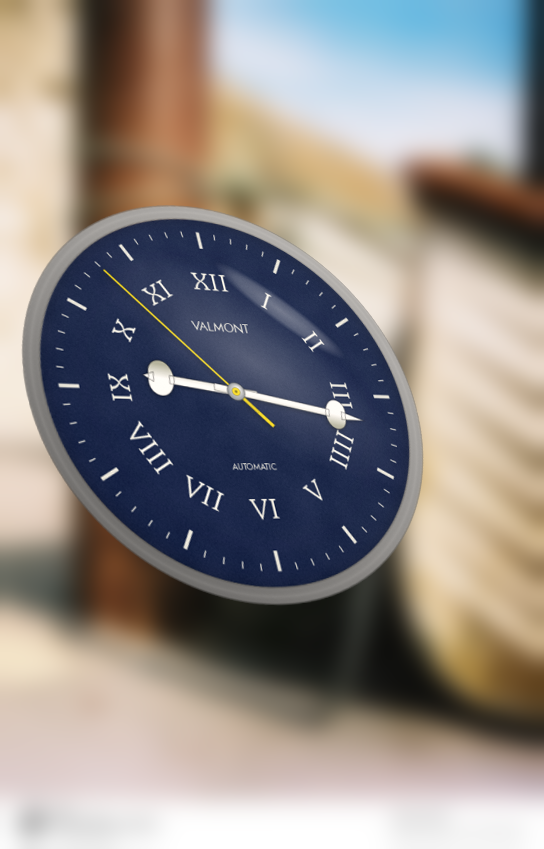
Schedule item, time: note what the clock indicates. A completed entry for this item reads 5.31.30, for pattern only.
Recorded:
9.16.53
